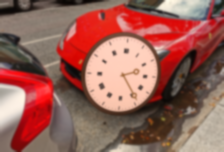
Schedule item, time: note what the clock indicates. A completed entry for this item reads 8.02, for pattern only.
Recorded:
2.24
